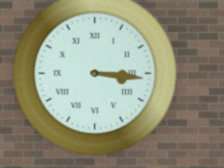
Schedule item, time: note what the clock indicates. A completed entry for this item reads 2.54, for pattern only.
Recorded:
3.16
